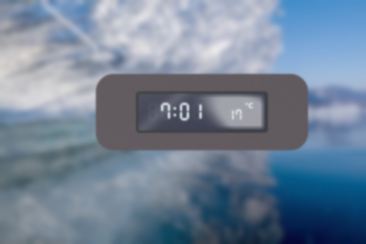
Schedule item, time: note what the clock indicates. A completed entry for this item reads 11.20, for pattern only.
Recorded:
7.01
